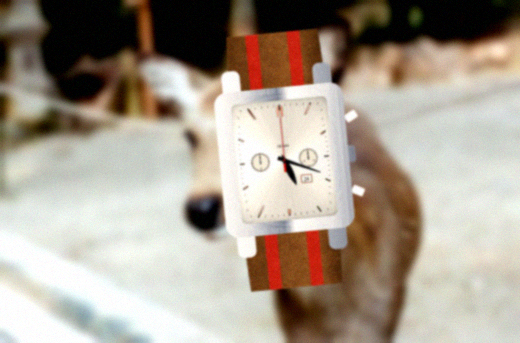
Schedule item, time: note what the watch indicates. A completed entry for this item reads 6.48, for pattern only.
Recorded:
5.19
